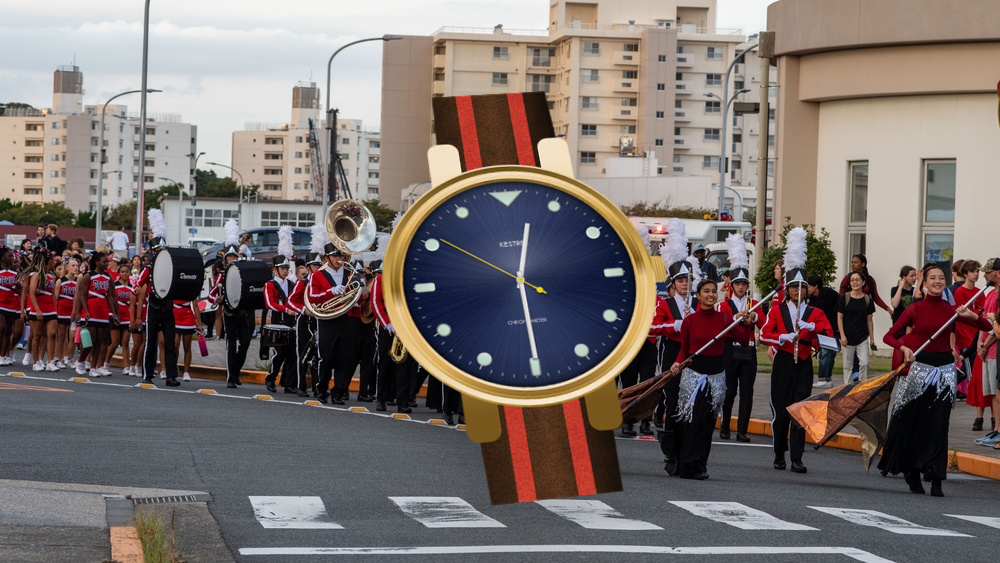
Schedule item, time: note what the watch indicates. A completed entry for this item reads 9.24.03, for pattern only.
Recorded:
12.29.51
